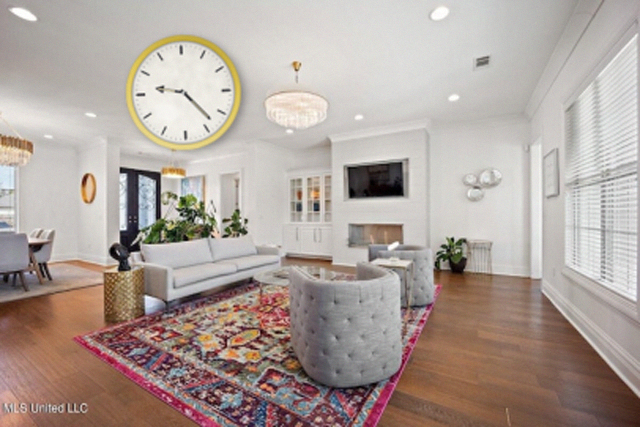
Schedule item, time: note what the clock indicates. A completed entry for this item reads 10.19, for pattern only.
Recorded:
9.23
